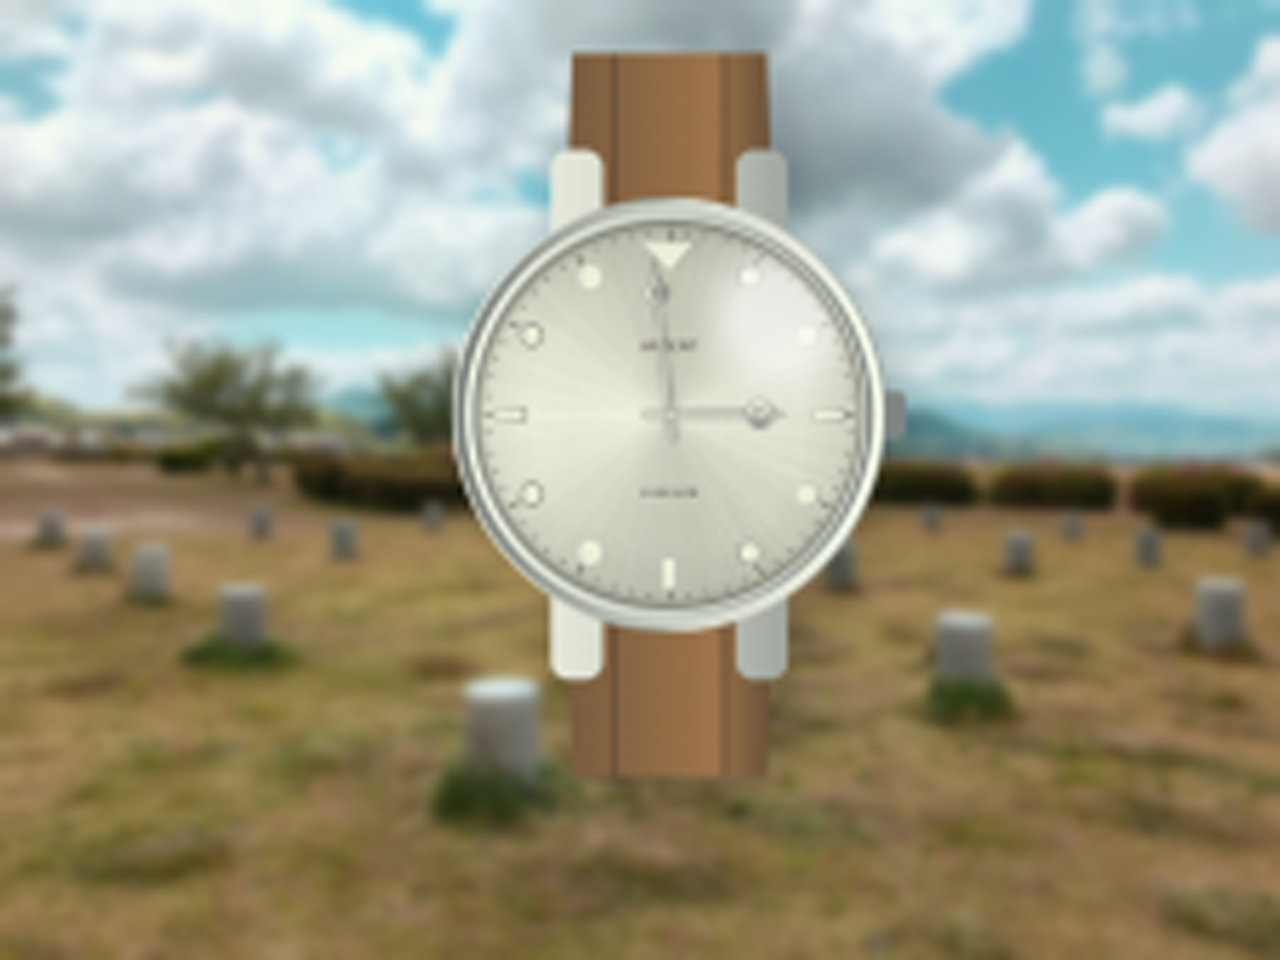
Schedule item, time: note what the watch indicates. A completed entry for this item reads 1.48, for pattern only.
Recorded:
2.59
